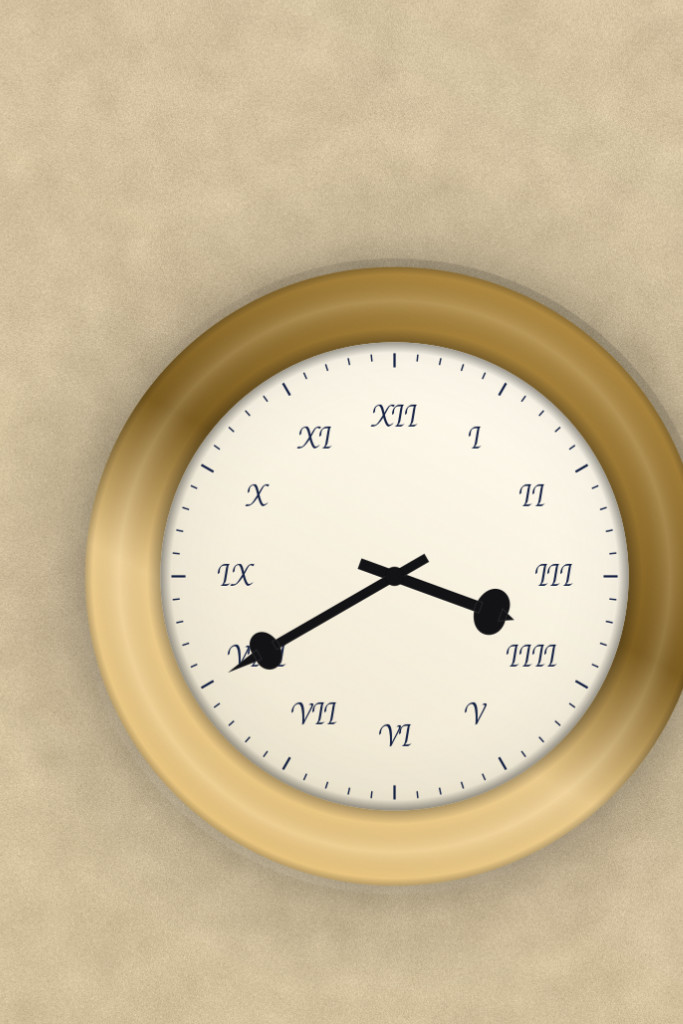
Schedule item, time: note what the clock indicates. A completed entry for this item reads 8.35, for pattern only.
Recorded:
3.40
